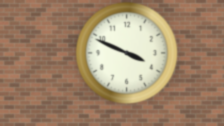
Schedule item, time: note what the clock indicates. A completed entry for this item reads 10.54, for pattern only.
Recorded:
3.49
